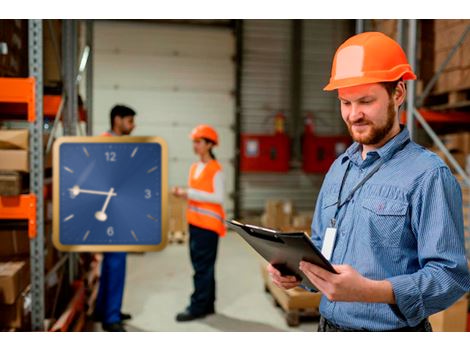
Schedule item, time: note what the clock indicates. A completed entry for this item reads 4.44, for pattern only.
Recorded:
6.46
